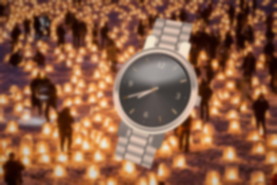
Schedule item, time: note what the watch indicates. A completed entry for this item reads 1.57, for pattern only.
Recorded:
7.40
